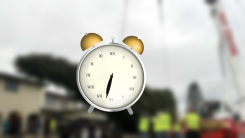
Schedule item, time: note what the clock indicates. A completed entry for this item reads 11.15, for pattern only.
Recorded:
6.32
